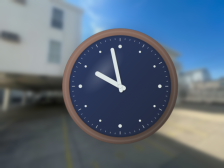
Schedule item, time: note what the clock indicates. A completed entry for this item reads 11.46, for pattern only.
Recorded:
9.58
